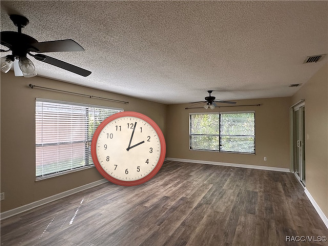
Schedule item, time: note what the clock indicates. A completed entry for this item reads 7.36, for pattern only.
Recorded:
2.02
